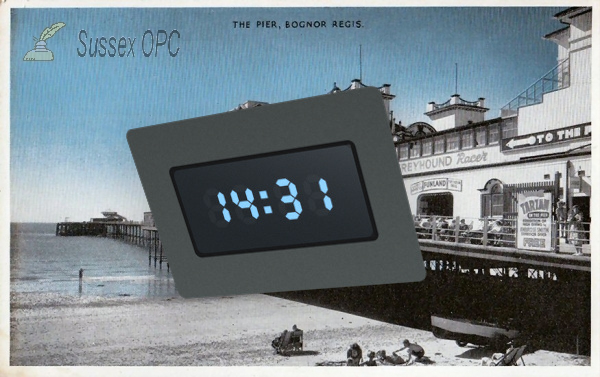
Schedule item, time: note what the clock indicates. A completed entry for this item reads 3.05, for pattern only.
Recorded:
14.31
